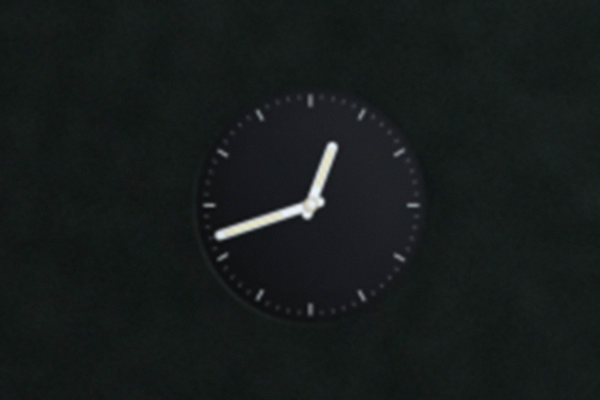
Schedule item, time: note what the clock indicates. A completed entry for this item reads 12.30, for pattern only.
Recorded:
12.42
